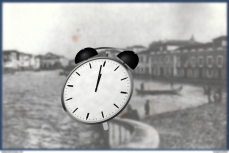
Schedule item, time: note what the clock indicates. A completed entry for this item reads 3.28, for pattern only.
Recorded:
11.59
